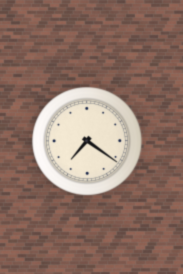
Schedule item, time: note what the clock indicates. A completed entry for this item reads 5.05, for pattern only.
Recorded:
7.21
